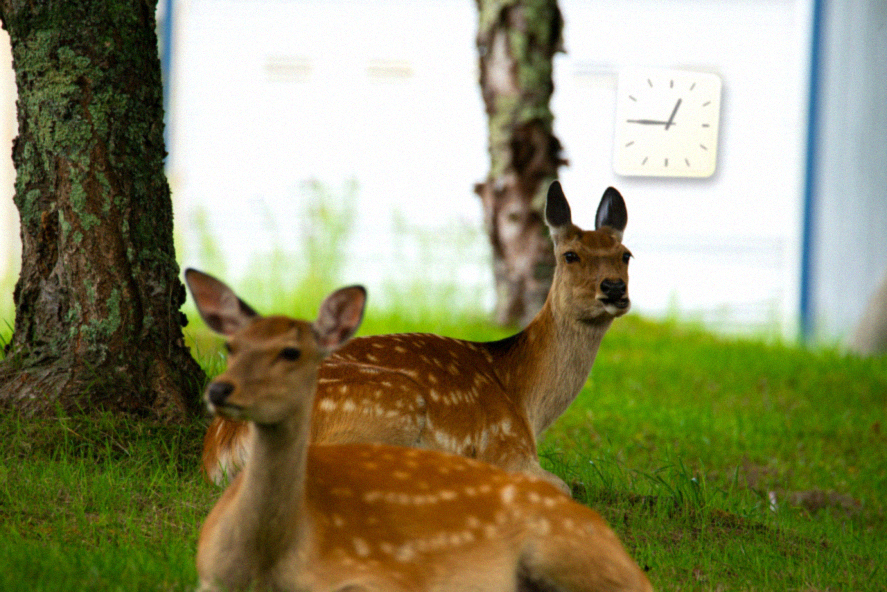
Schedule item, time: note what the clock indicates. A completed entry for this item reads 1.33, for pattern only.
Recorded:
12.45
